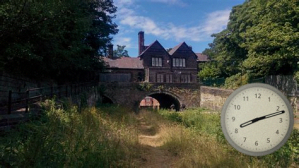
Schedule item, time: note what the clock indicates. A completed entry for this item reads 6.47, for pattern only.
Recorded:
8.12
